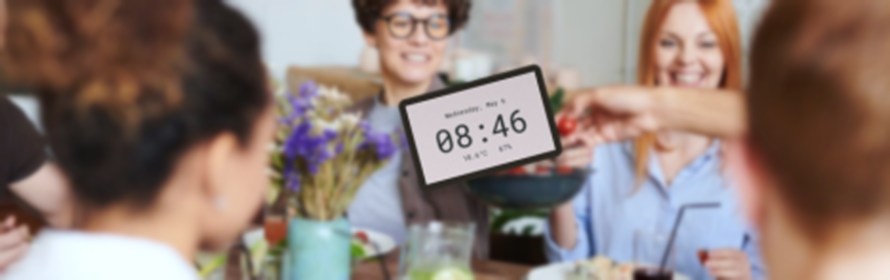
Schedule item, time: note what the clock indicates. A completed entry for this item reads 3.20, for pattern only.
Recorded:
8.46
